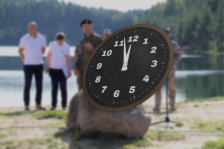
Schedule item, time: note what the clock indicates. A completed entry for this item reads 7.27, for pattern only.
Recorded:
11.57
